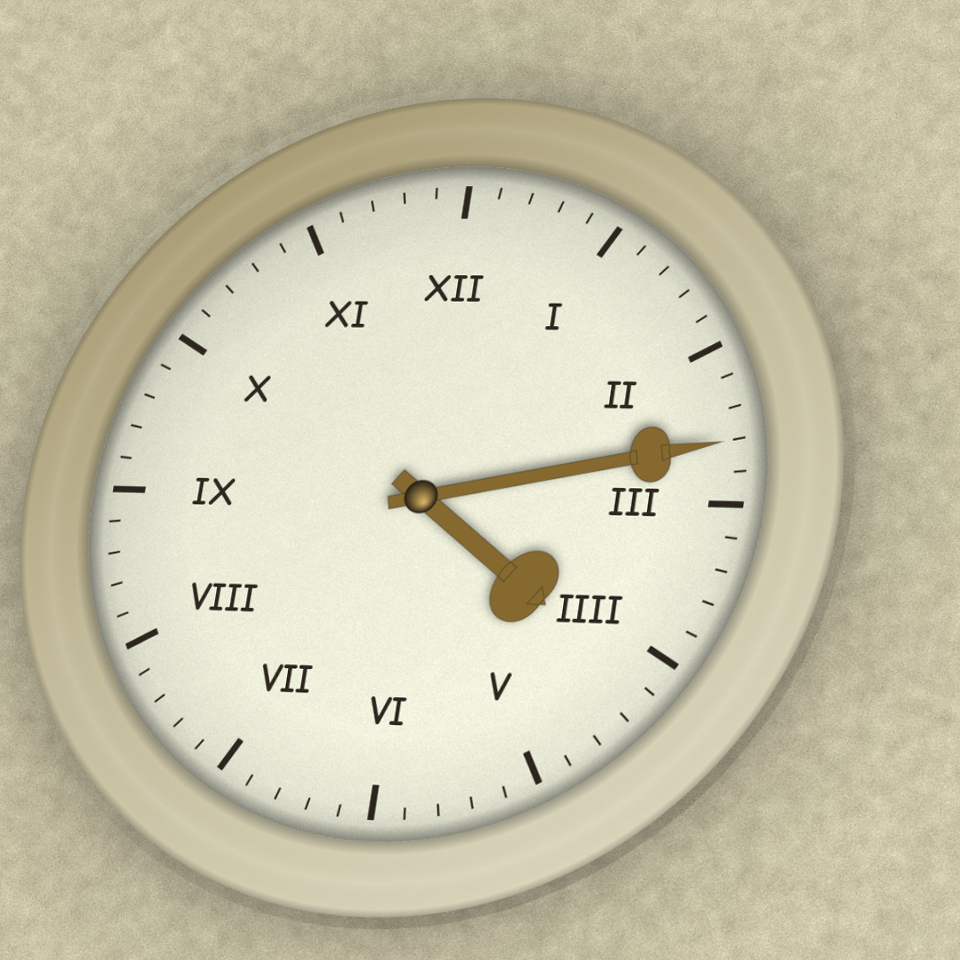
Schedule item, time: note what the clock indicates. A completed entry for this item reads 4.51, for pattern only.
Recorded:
4.13
